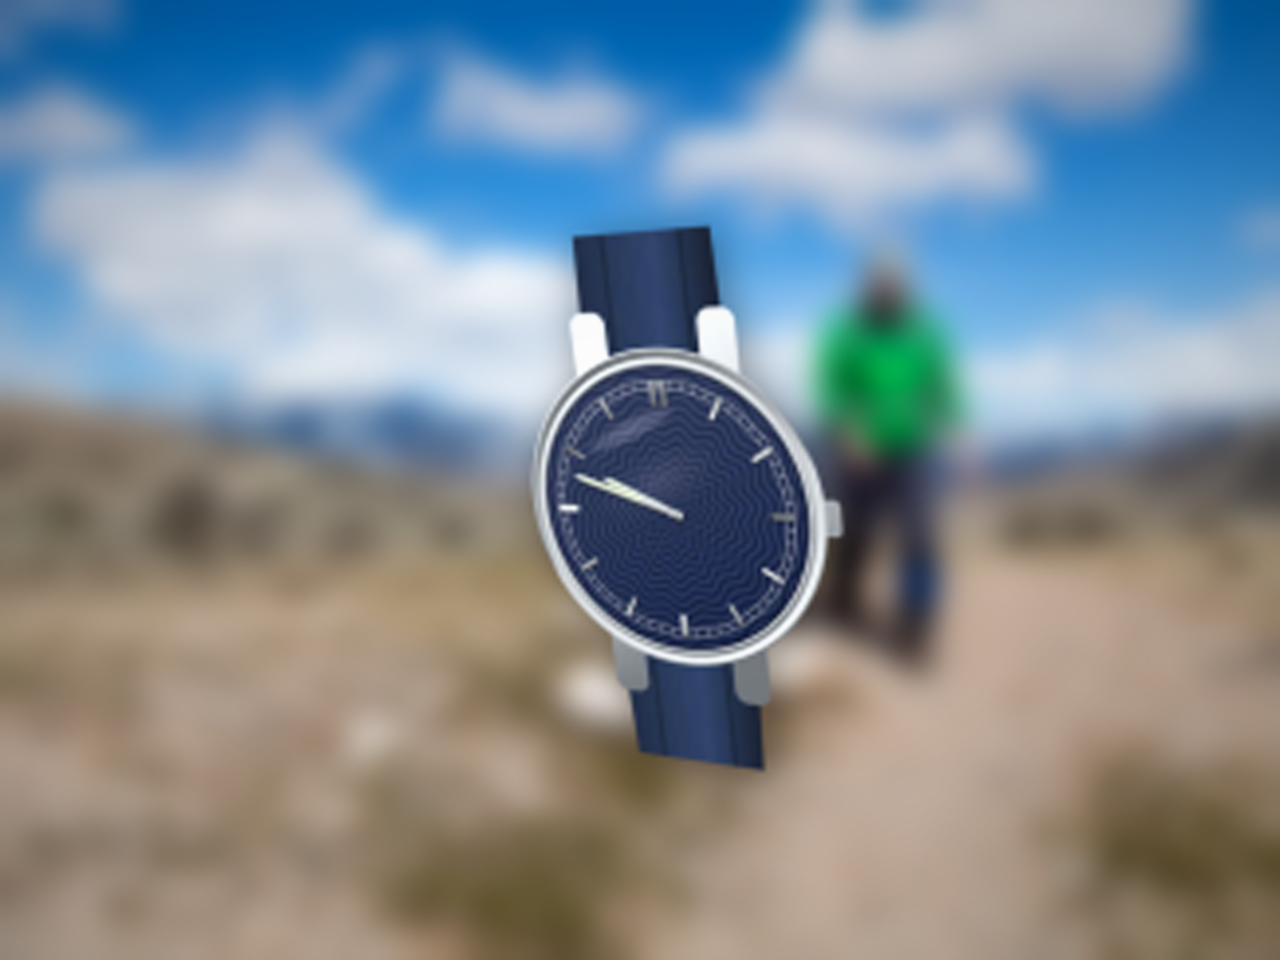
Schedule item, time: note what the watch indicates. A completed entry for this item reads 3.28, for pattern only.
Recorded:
9.48
